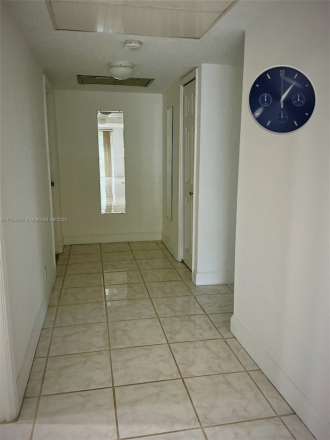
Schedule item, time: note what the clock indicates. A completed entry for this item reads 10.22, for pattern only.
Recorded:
1.06
